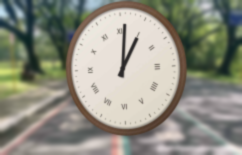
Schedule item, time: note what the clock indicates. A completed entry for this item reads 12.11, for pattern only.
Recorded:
1.01
